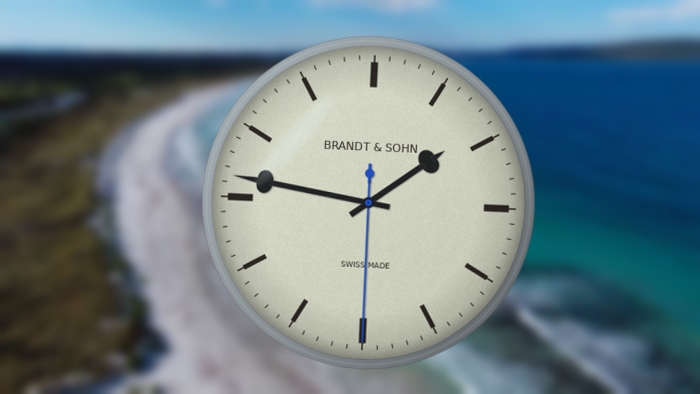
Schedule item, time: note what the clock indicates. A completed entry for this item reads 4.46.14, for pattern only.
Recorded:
1.46.30
